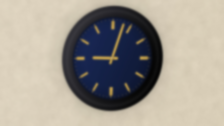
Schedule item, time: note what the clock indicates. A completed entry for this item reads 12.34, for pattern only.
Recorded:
9.03
